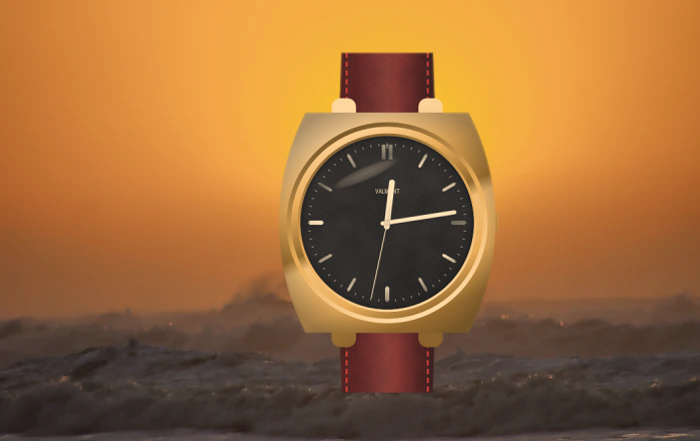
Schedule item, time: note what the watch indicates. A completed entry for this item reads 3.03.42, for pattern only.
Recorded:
12.13.32
